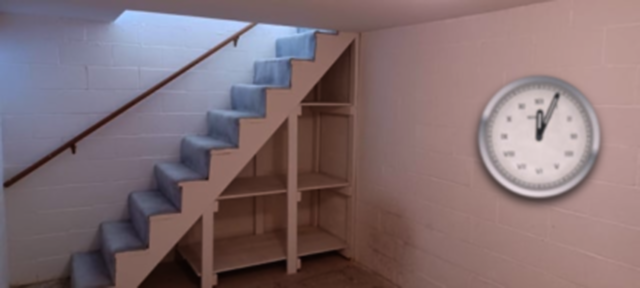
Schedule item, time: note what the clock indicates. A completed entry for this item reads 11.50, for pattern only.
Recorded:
12.04
